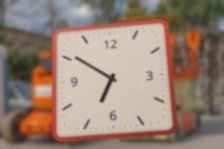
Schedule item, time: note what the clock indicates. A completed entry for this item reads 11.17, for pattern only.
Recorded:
6.51
